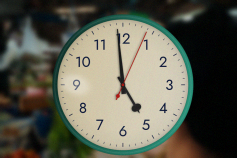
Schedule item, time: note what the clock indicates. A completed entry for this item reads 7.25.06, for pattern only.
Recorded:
4.59.04
